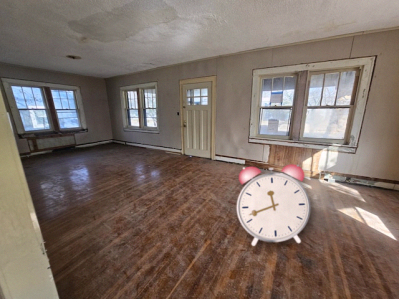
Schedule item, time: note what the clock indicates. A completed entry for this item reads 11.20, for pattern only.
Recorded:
11.42
